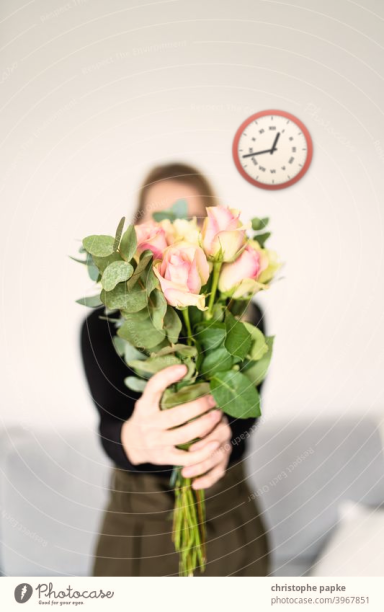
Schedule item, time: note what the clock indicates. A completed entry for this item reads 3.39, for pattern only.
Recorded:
12.43
